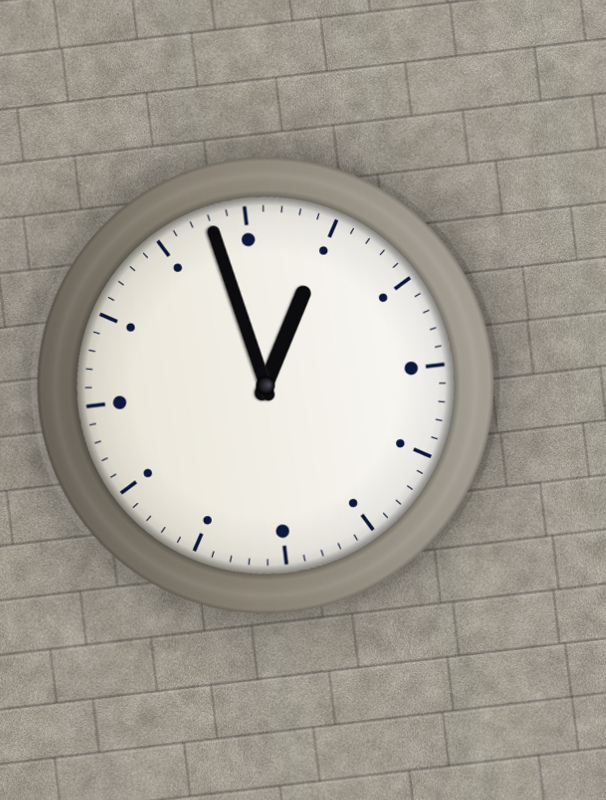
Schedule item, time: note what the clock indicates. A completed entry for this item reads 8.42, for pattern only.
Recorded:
12.58
